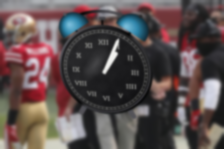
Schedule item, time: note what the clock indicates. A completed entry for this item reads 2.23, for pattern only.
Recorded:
1.04
